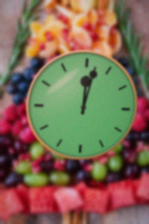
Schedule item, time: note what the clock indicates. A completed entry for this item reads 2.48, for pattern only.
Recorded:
12.02
